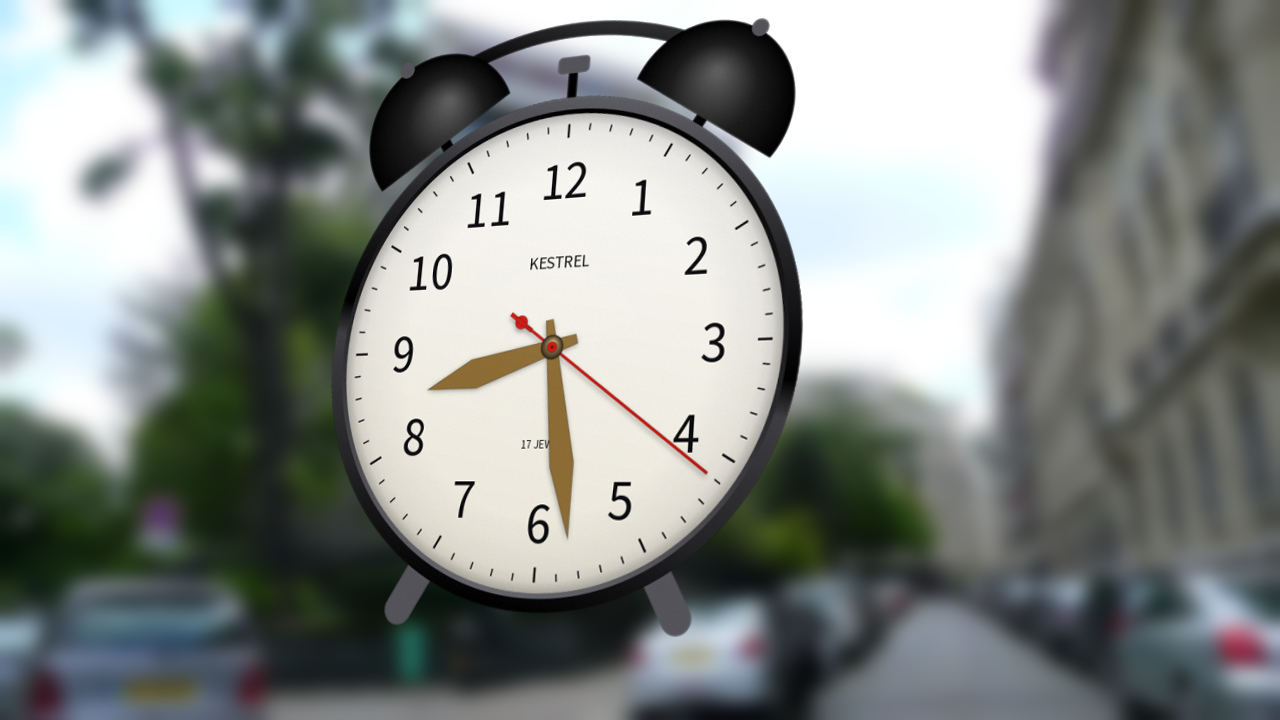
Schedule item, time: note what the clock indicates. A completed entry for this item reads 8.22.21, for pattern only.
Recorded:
8.28.21
